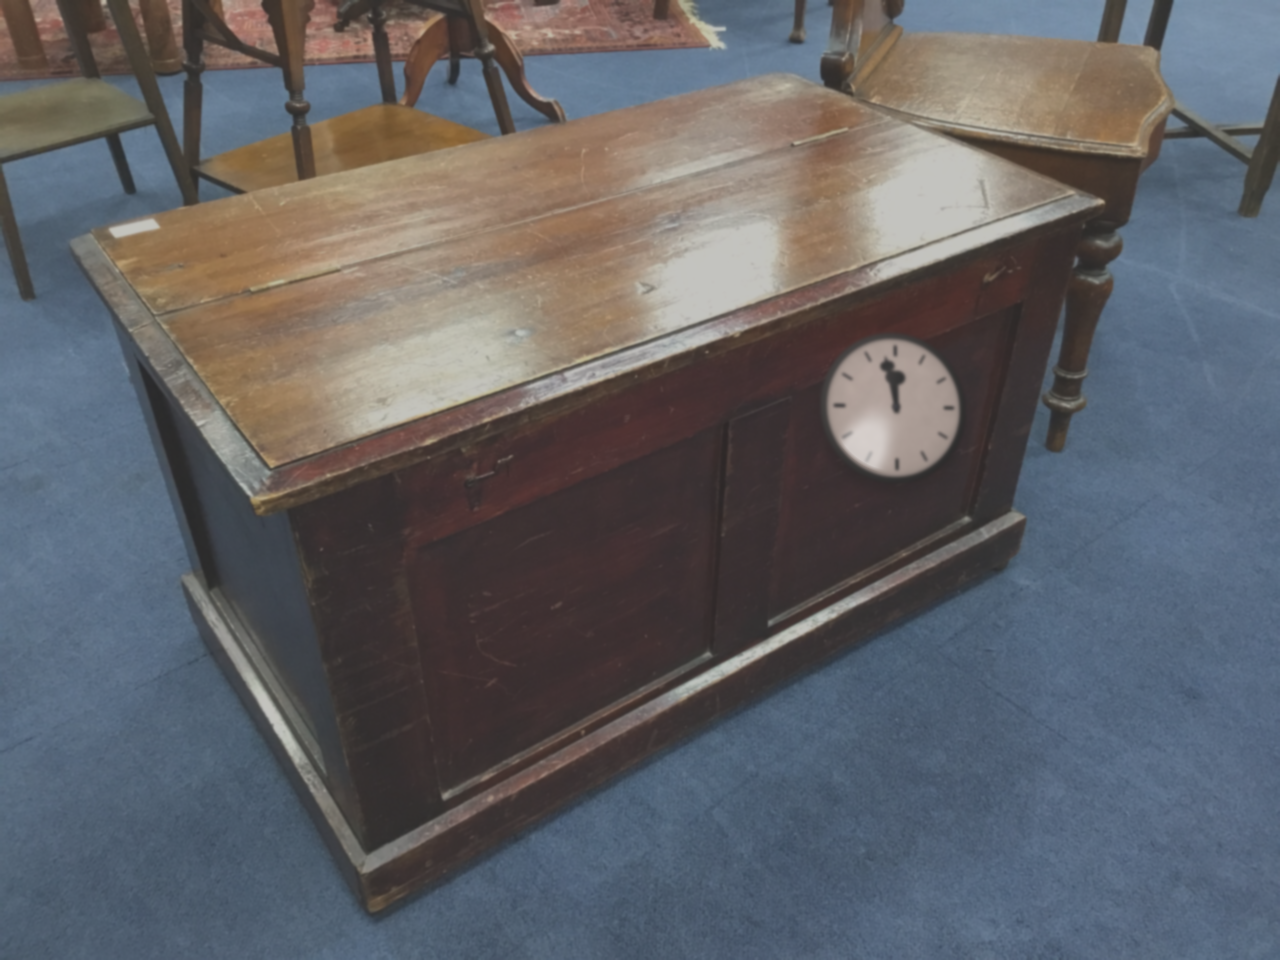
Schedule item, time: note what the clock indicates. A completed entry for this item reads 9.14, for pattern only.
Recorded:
11.58
